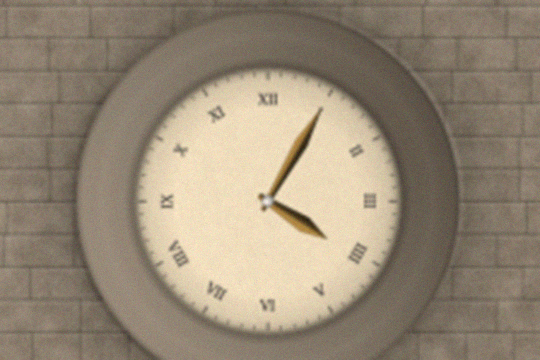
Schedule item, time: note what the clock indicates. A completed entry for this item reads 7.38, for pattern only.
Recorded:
4.05
